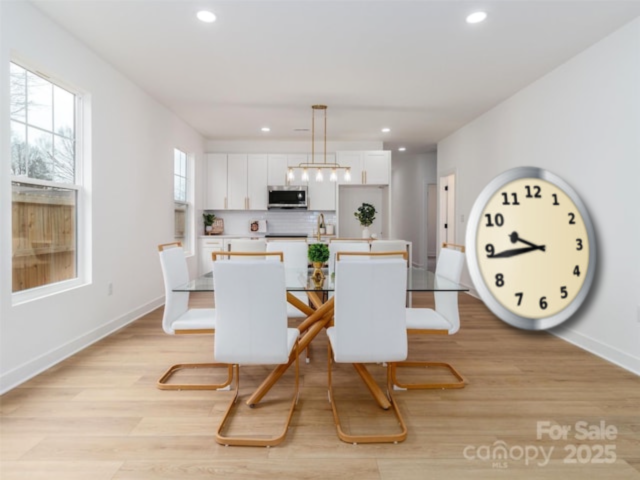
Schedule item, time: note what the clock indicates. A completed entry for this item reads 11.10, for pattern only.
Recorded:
9.44
